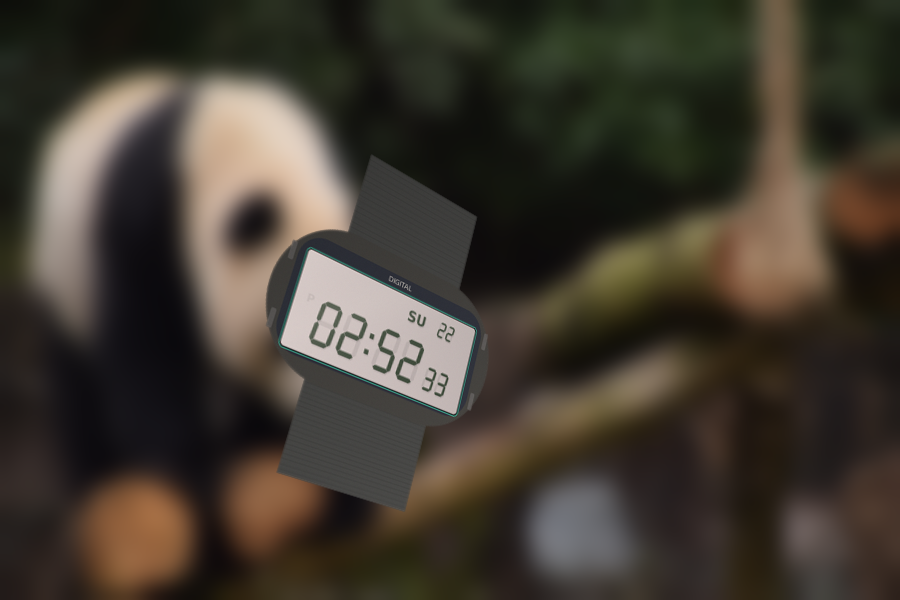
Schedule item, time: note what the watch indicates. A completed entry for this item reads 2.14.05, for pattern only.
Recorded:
2.52.33
